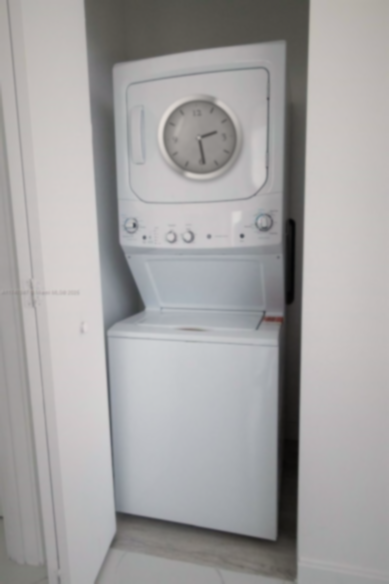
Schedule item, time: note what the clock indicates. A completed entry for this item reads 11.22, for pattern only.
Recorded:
2.29
